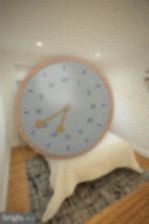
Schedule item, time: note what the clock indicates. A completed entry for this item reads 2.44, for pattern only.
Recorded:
6.41
